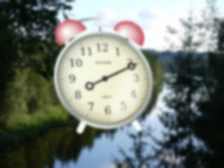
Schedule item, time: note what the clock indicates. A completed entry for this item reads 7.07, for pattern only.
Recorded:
8.11
